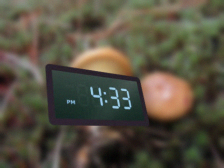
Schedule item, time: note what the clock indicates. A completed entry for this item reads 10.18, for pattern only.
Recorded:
4.33
